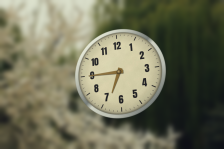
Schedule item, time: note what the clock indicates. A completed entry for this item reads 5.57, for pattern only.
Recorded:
6.45
